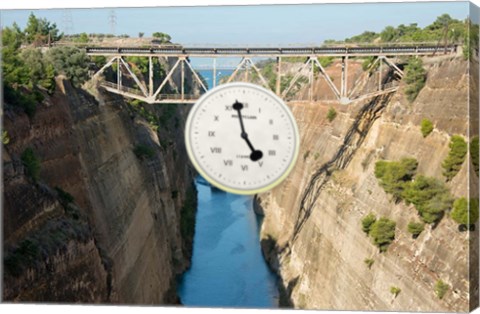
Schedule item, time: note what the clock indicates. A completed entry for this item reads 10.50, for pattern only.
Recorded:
4.58
